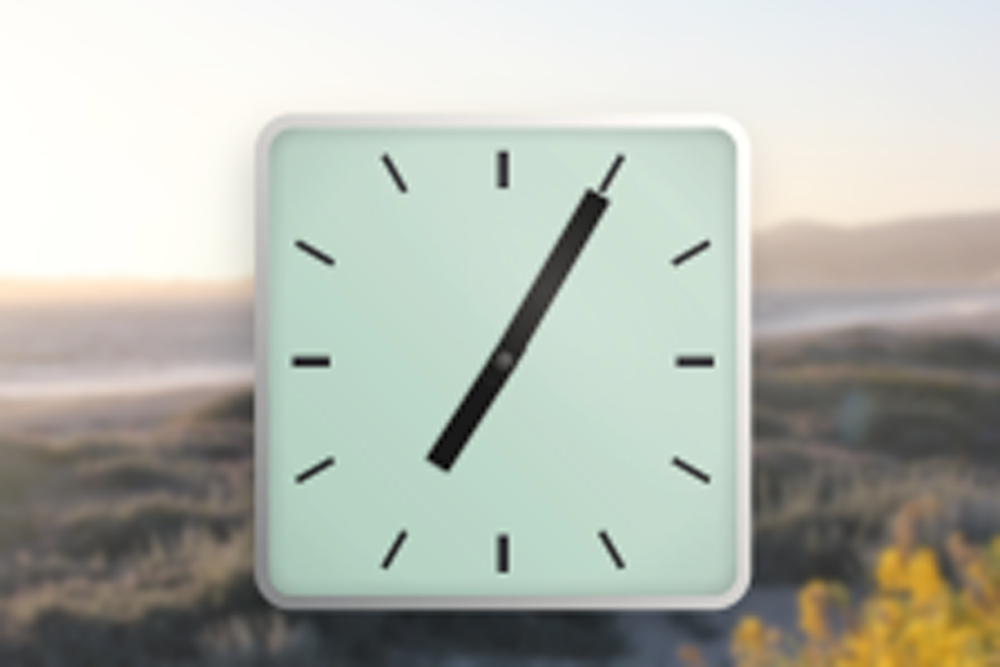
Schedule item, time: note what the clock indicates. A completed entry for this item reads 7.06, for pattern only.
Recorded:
7.05
